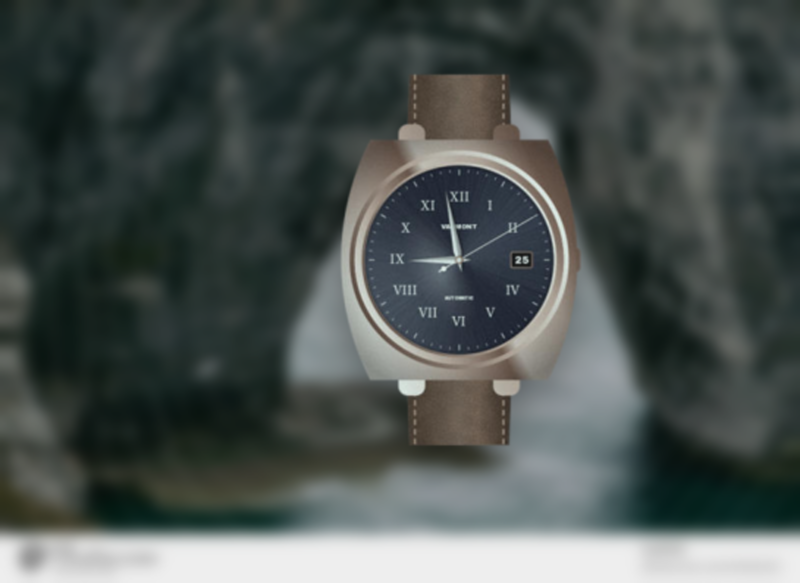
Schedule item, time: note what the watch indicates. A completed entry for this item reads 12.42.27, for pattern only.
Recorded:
8.58.10
